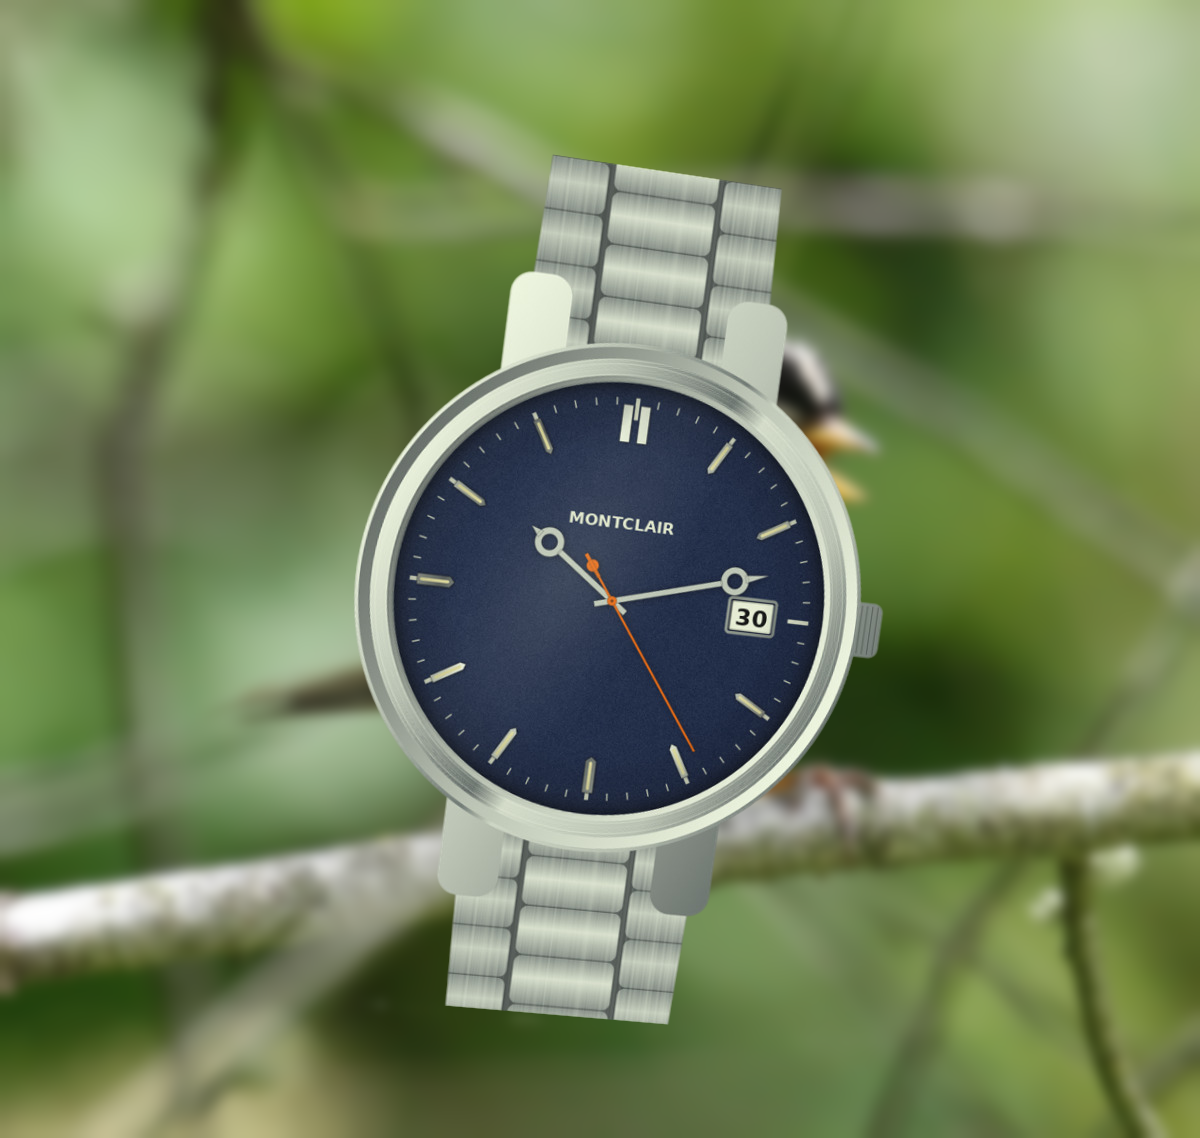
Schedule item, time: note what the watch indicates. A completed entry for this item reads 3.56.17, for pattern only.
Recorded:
10.12.24
